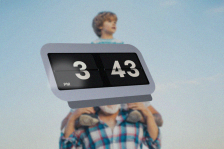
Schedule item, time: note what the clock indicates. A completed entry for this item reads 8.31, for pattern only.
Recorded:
3.43
